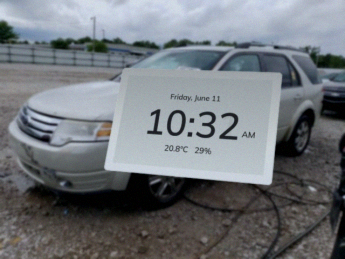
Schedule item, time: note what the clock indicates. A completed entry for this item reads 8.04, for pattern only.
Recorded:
10.32
